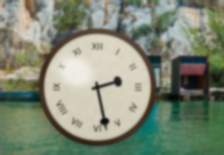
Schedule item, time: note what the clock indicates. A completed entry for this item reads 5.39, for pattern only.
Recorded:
2.28
